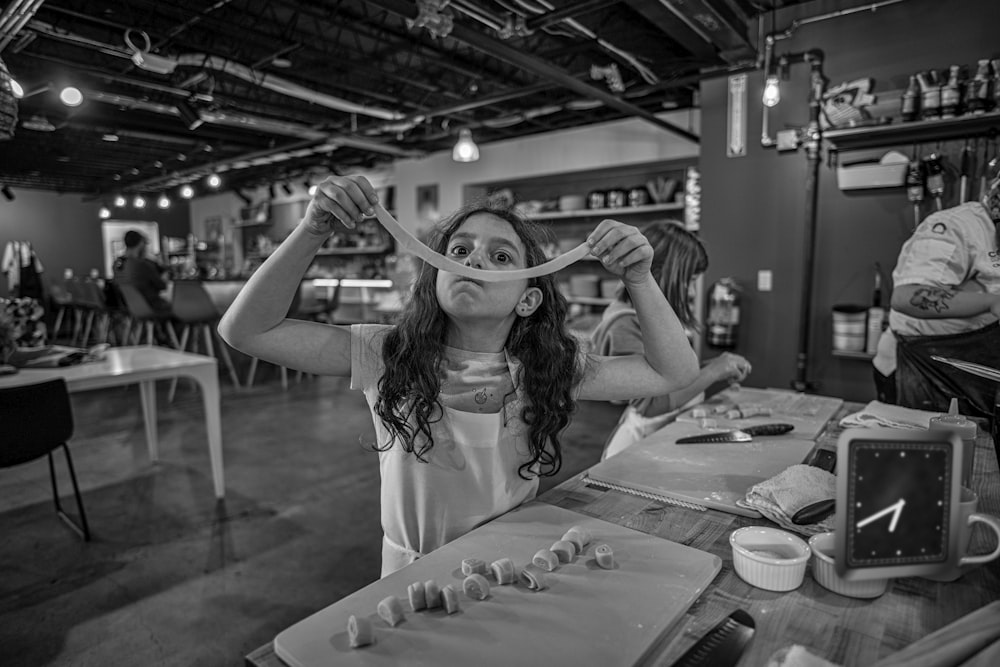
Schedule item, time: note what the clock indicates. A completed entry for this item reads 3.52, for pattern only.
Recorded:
6.41
